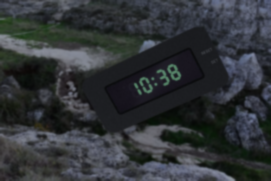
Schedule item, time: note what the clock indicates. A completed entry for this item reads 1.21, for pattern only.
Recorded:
10.38
